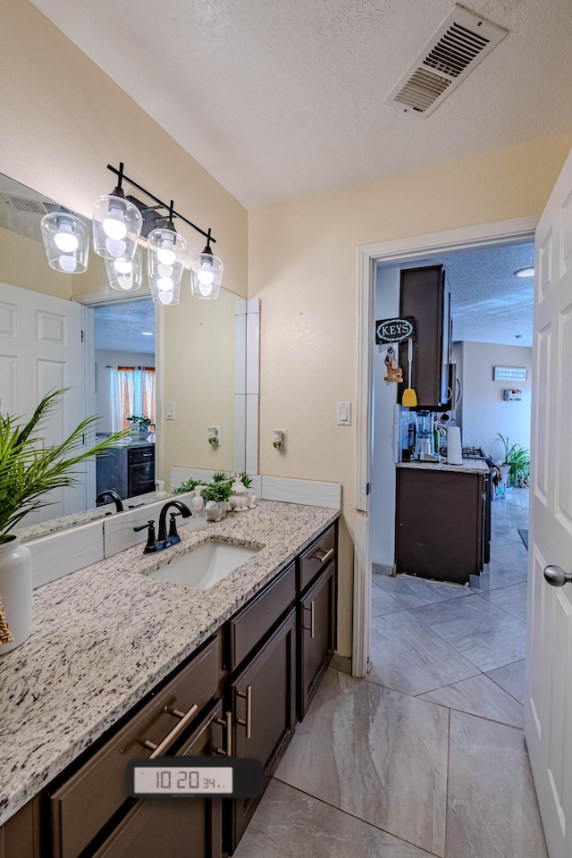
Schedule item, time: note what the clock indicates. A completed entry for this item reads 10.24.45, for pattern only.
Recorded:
10.20.34
